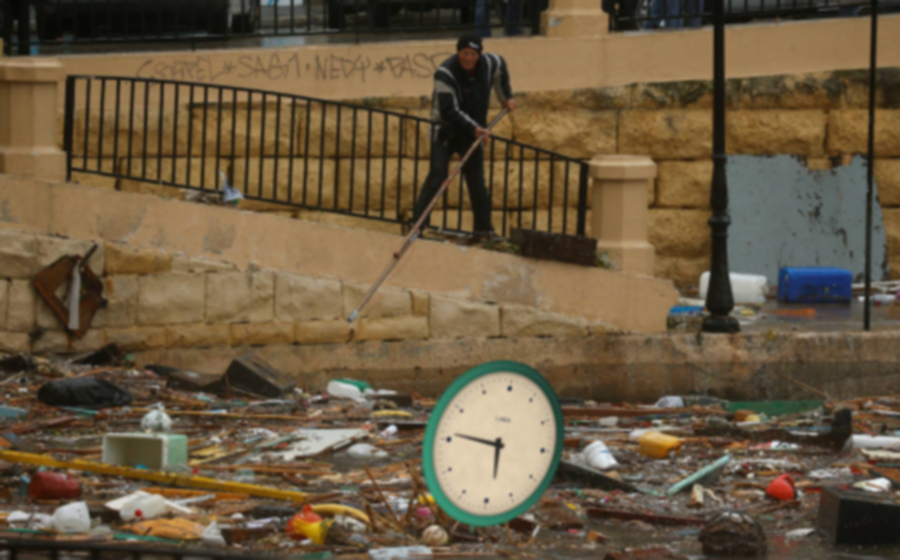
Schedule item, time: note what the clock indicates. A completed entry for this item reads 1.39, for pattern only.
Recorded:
5.46
